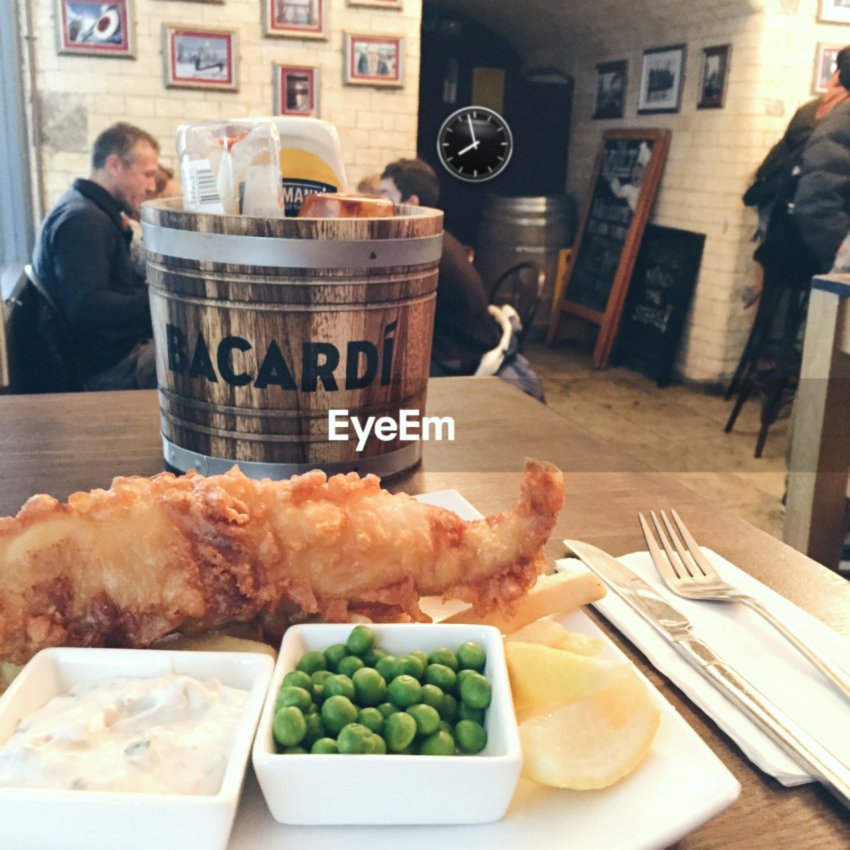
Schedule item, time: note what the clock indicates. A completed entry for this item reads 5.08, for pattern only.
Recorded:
7.58
